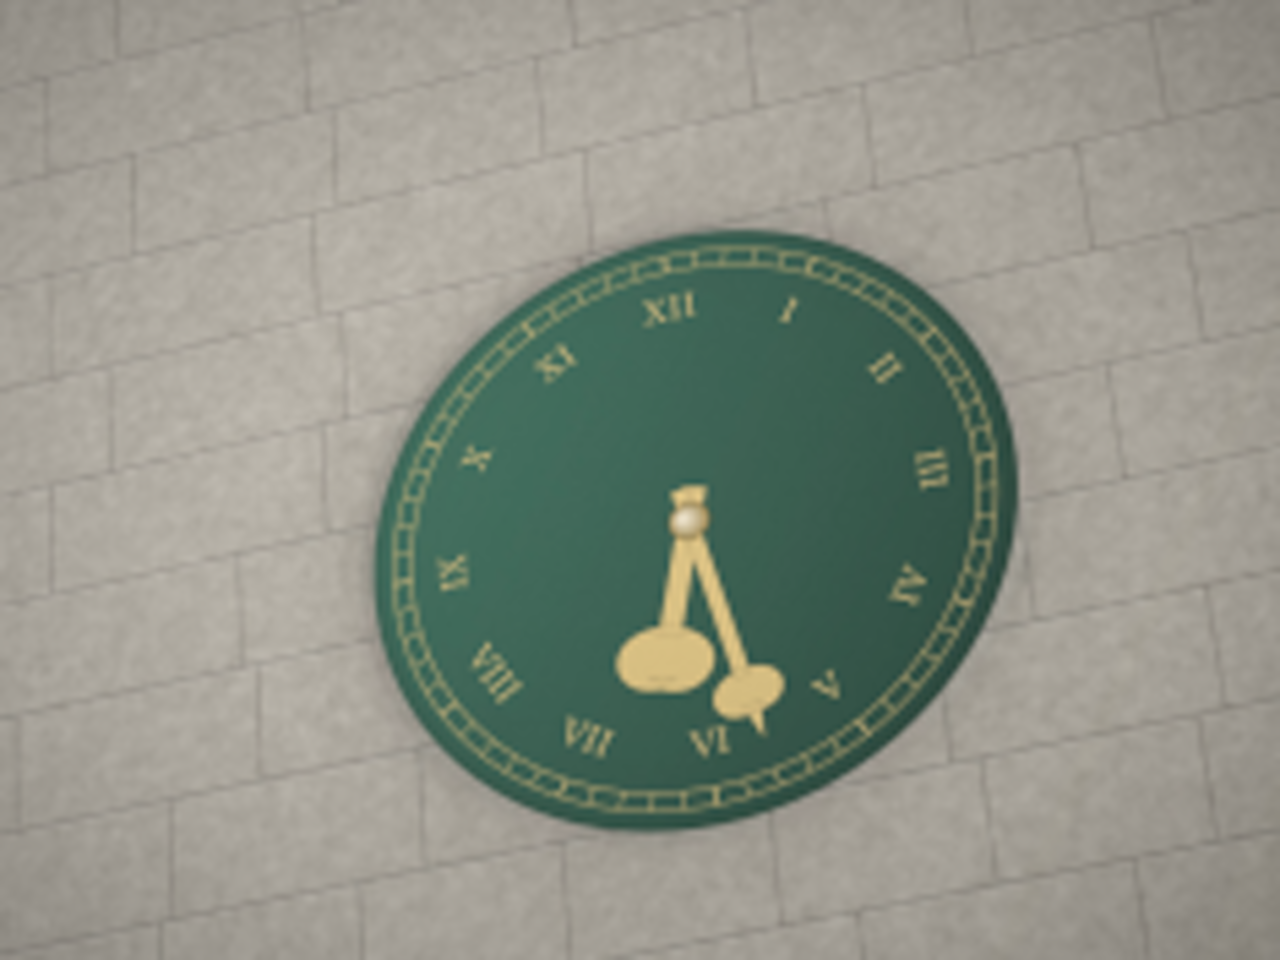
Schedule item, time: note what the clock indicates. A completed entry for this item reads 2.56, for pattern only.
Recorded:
6.28
